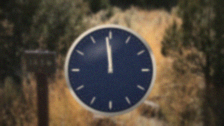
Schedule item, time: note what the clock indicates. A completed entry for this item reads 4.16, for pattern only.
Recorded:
11.59
